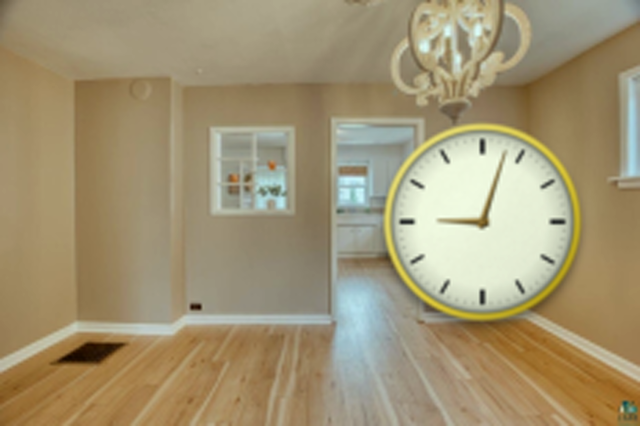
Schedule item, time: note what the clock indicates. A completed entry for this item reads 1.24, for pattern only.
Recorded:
9.03
